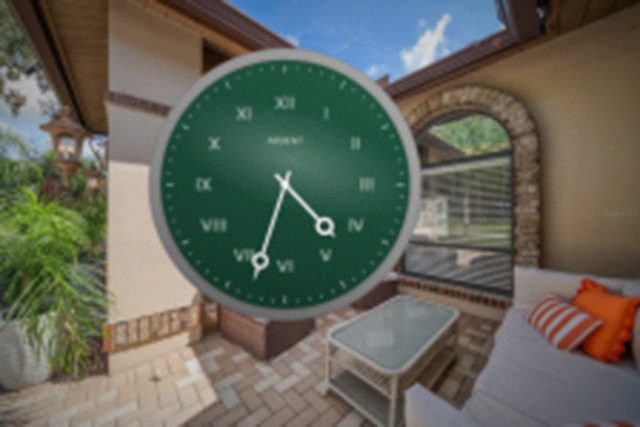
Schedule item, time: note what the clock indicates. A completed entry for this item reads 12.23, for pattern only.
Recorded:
4.33
